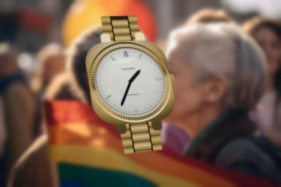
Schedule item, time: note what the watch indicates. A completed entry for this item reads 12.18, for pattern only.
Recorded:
1.35
